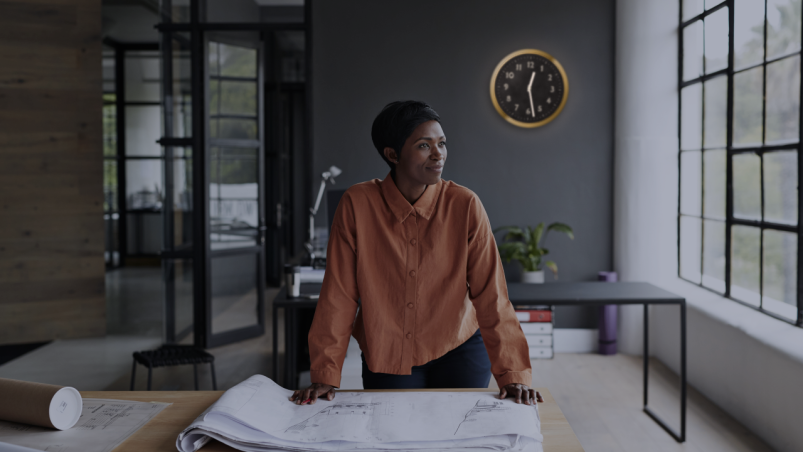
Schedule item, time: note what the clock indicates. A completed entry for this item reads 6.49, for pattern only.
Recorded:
12.28
